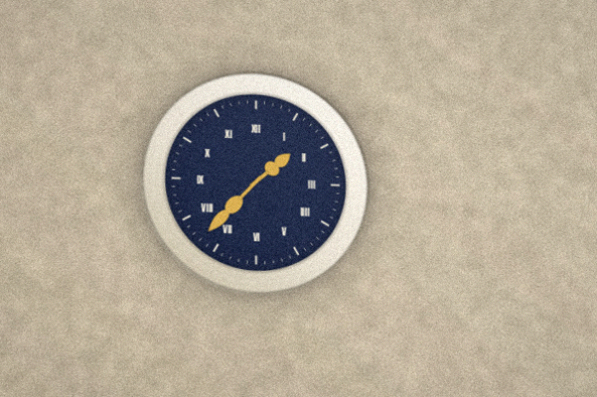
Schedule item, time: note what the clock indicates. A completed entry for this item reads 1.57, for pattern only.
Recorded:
1.37
